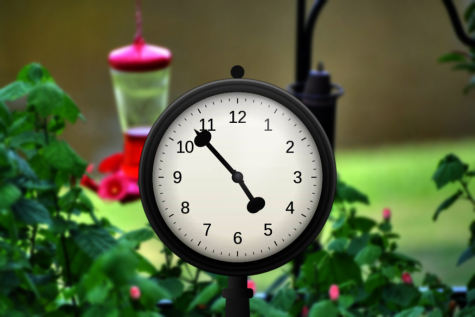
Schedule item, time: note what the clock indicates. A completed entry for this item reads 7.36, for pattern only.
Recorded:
4.53
